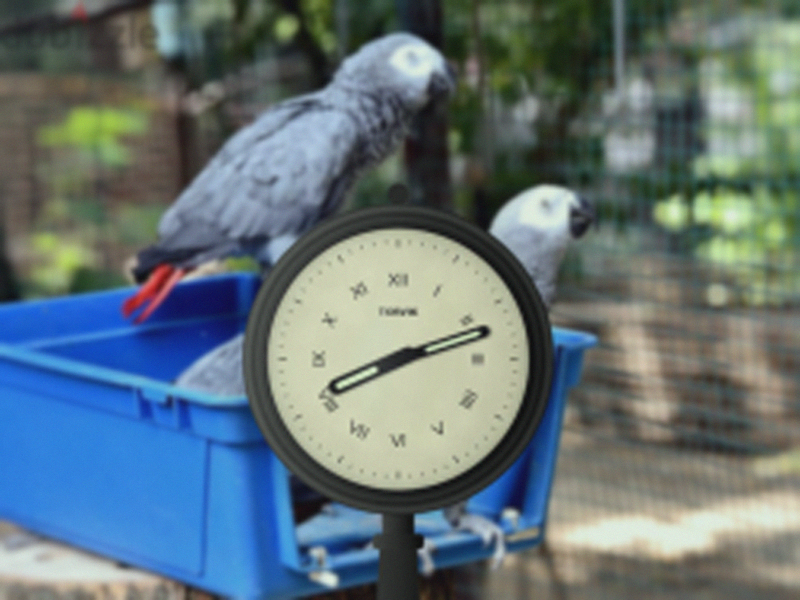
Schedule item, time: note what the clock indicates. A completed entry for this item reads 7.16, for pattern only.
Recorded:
8.12
